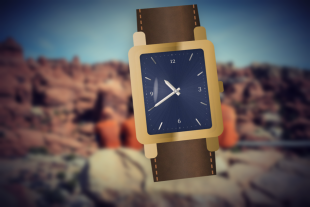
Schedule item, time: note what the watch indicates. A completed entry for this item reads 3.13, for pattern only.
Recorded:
10.40
